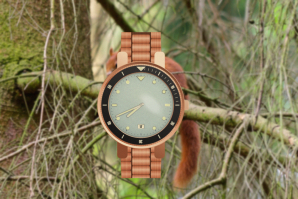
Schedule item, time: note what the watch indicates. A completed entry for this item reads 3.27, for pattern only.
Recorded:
7.41
